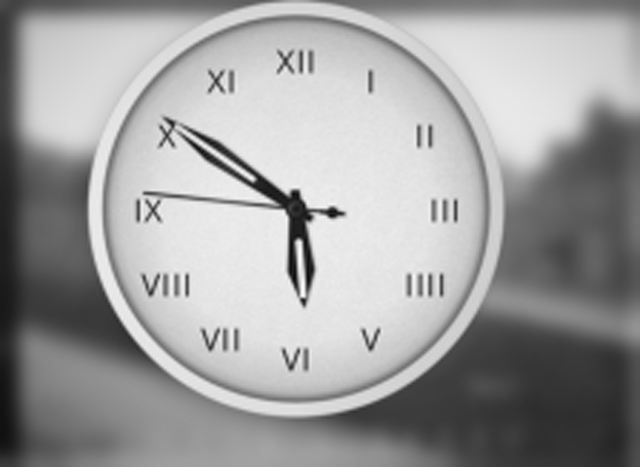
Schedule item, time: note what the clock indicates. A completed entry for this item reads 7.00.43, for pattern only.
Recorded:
5.50.46
